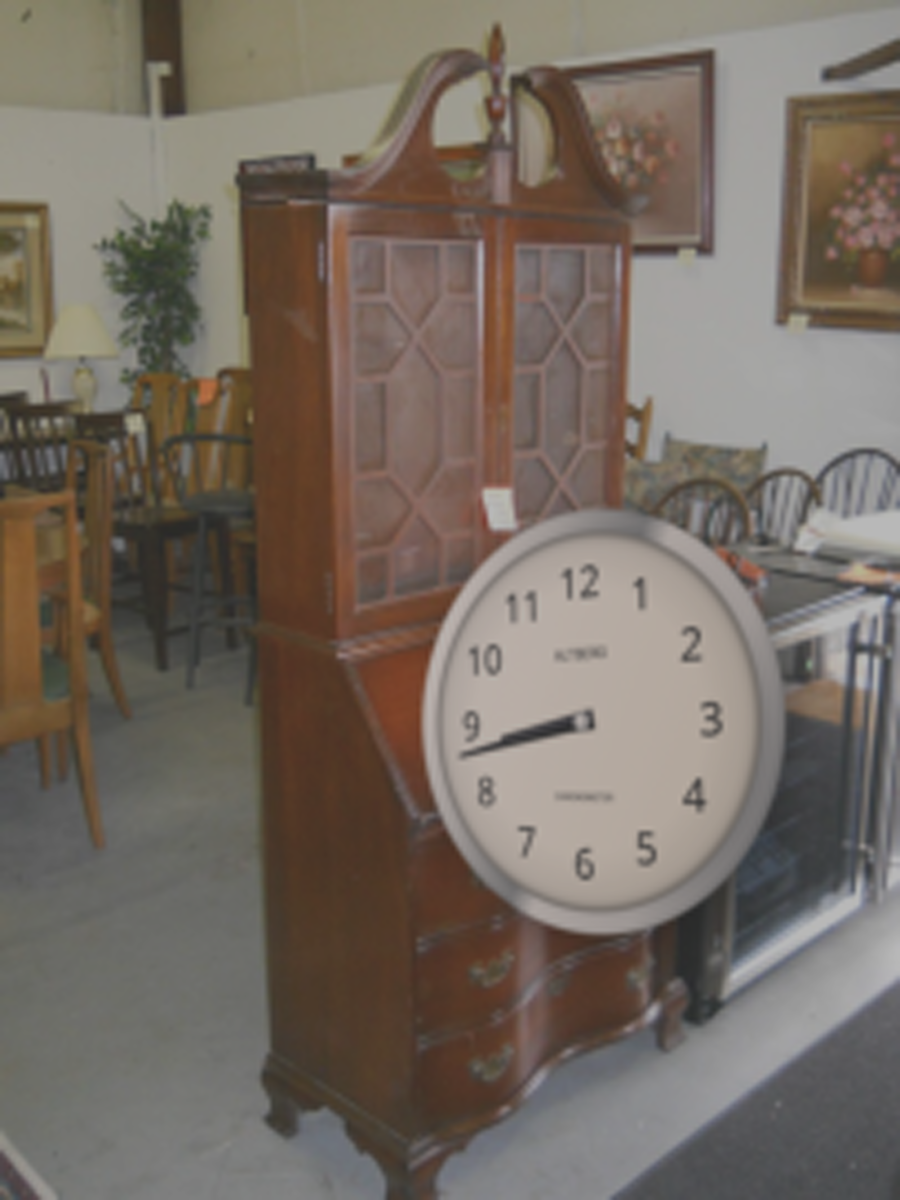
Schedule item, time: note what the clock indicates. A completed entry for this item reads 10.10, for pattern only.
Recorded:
8.43
